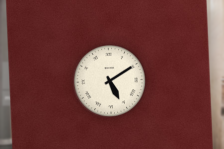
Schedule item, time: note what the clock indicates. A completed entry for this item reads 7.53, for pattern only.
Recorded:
5.10
